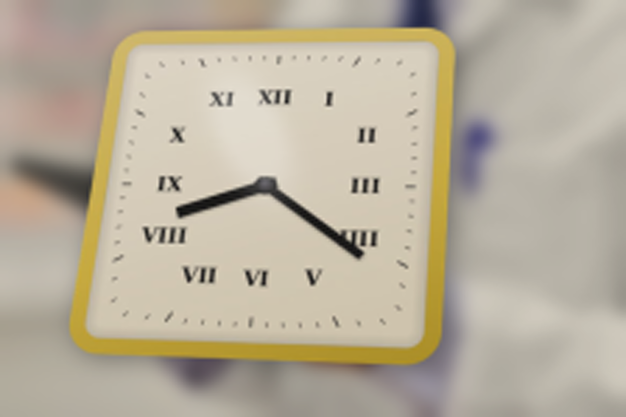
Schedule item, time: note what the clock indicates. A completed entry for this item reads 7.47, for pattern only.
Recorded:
8.21
